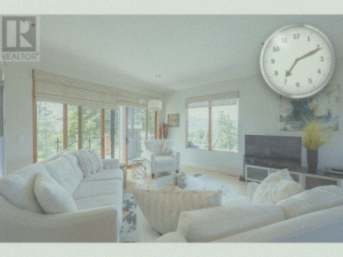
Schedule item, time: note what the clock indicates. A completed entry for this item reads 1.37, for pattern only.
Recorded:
7.11
